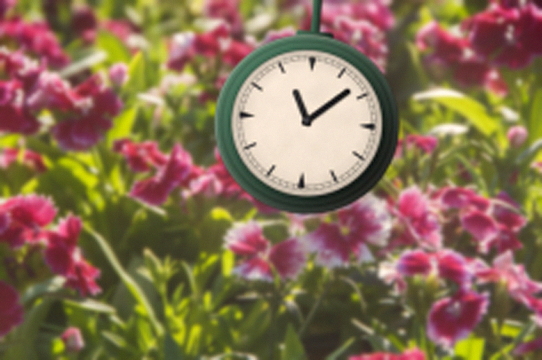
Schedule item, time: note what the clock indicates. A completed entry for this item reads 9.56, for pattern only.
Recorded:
11.08
